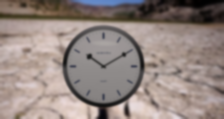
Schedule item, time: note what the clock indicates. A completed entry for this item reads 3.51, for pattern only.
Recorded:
10.10
